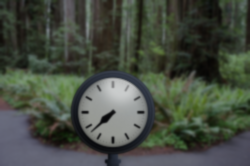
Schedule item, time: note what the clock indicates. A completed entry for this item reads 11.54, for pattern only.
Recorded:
7.38
